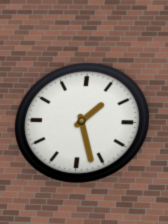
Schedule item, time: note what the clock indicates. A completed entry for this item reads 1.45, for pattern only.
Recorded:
1.27
